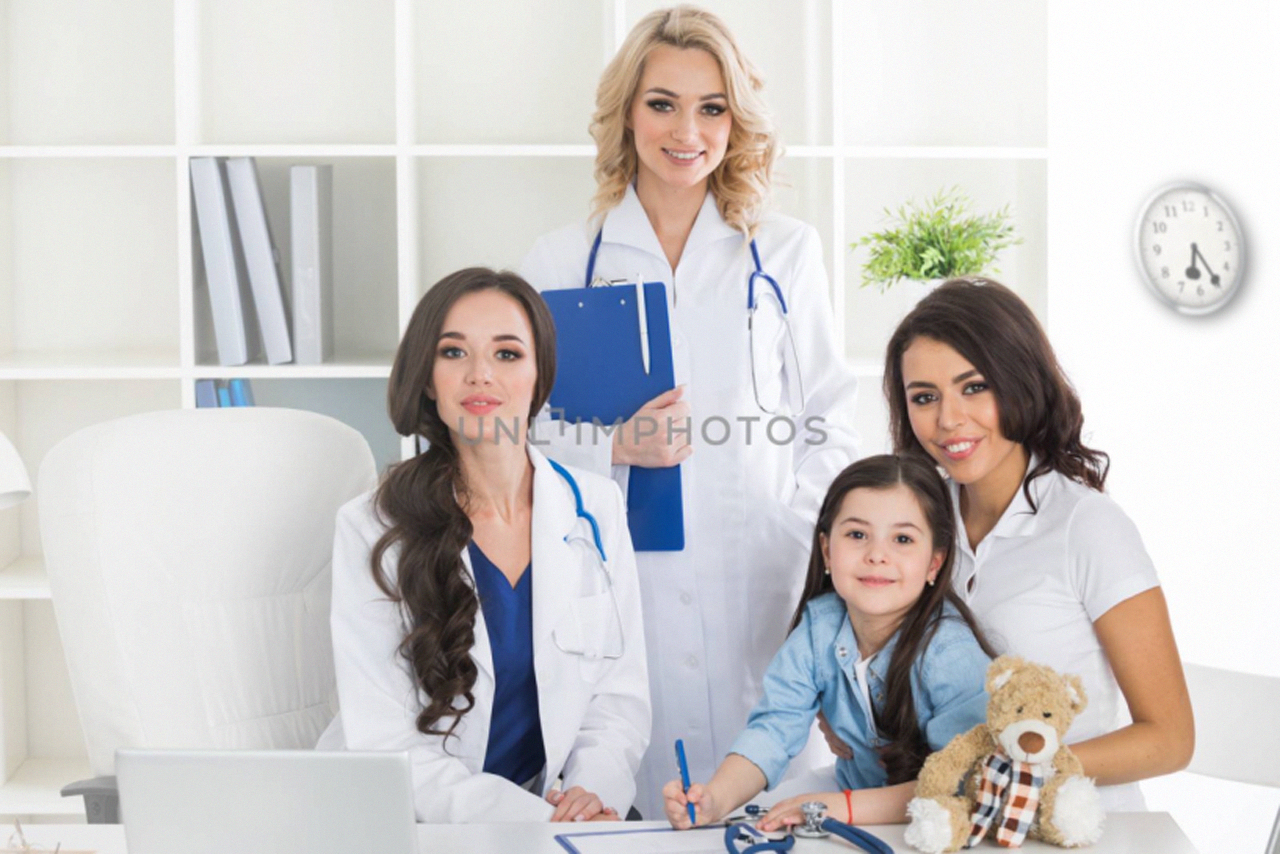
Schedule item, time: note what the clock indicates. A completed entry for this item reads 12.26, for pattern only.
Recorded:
6.25
